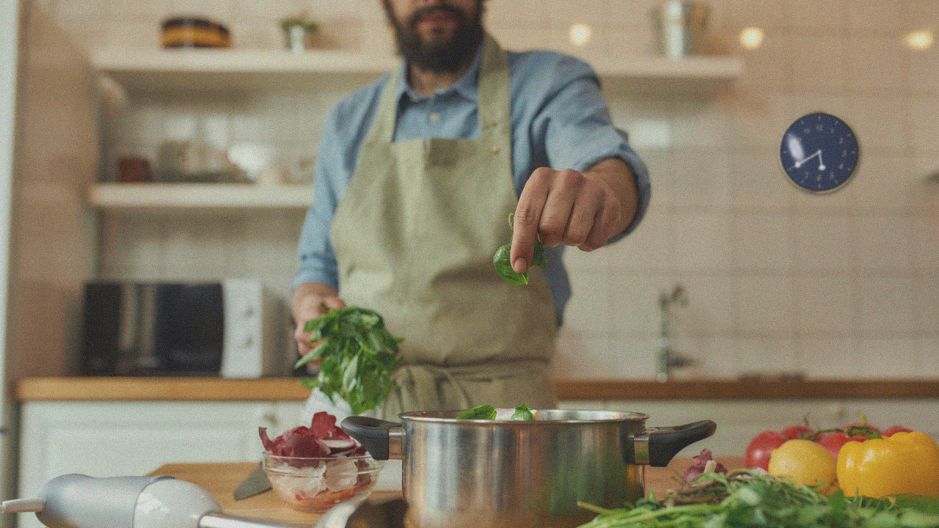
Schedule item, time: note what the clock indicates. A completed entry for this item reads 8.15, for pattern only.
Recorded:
5.40
